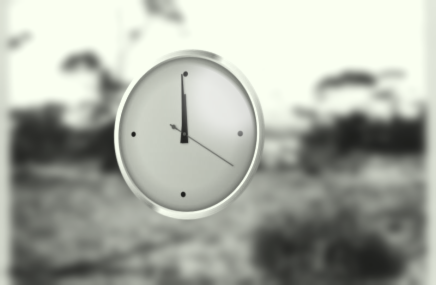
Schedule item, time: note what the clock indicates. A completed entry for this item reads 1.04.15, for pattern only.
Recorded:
11.59.20
